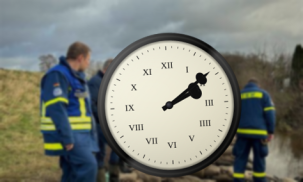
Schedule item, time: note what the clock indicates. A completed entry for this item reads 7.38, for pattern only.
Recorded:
2.09
